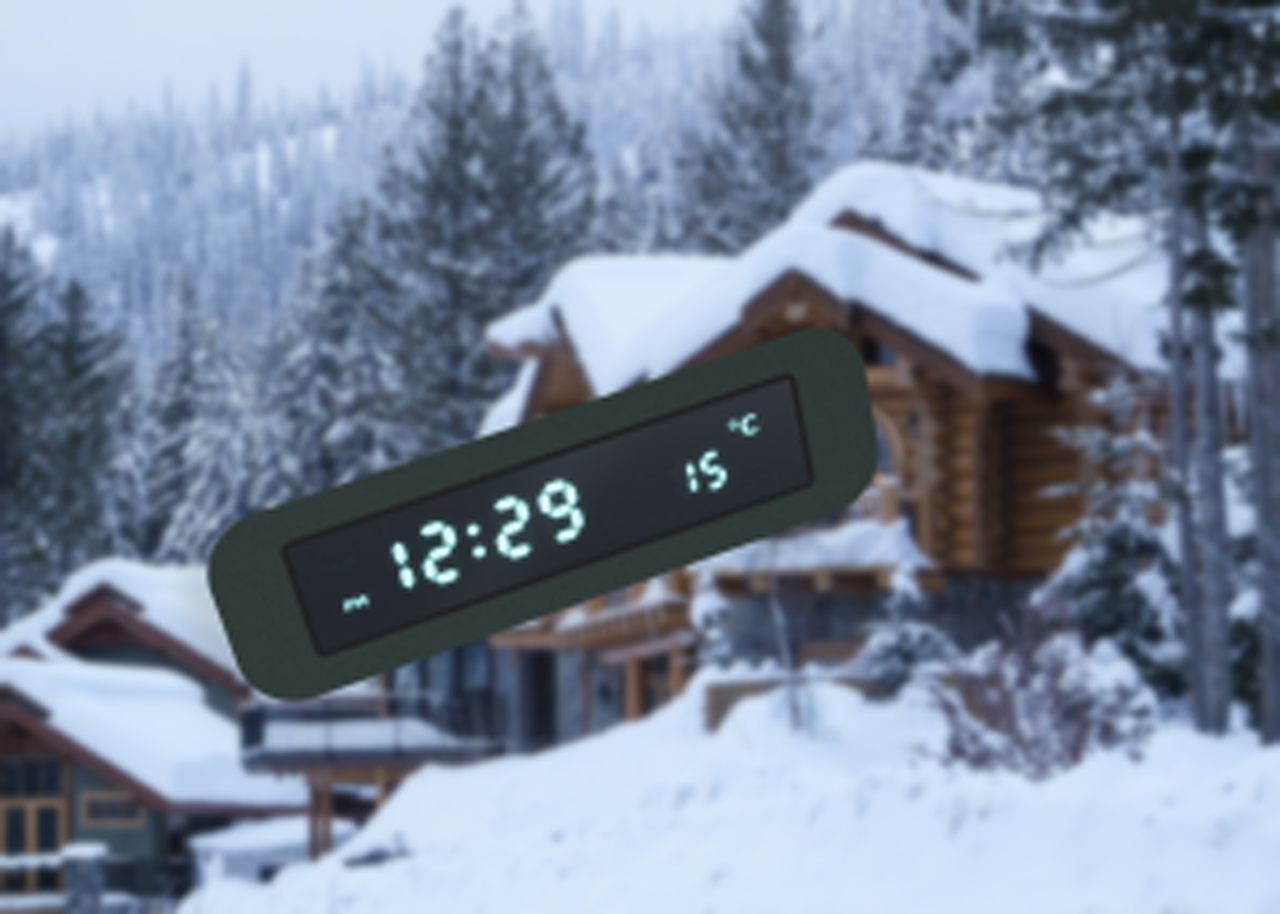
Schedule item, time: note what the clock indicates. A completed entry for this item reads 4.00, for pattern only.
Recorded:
12.29
